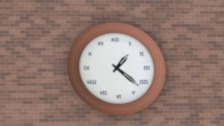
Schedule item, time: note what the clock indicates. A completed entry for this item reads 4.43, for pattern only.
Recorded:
1.22
